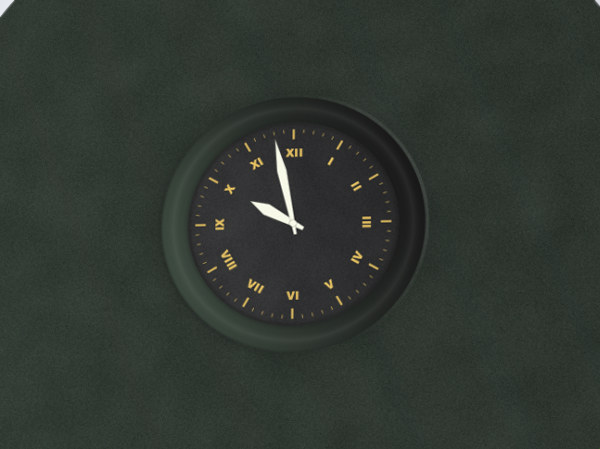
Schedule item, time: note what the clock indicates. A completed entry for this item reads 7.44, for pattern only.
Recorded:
9.58
